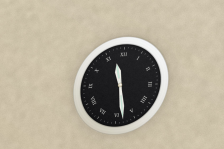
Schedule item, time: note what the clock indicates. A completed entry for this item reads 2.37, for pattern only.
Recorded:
11.28
